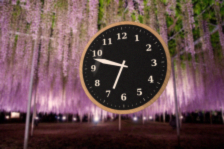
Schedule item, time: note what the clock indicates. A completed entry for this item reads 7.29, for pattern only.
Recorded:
6.48
